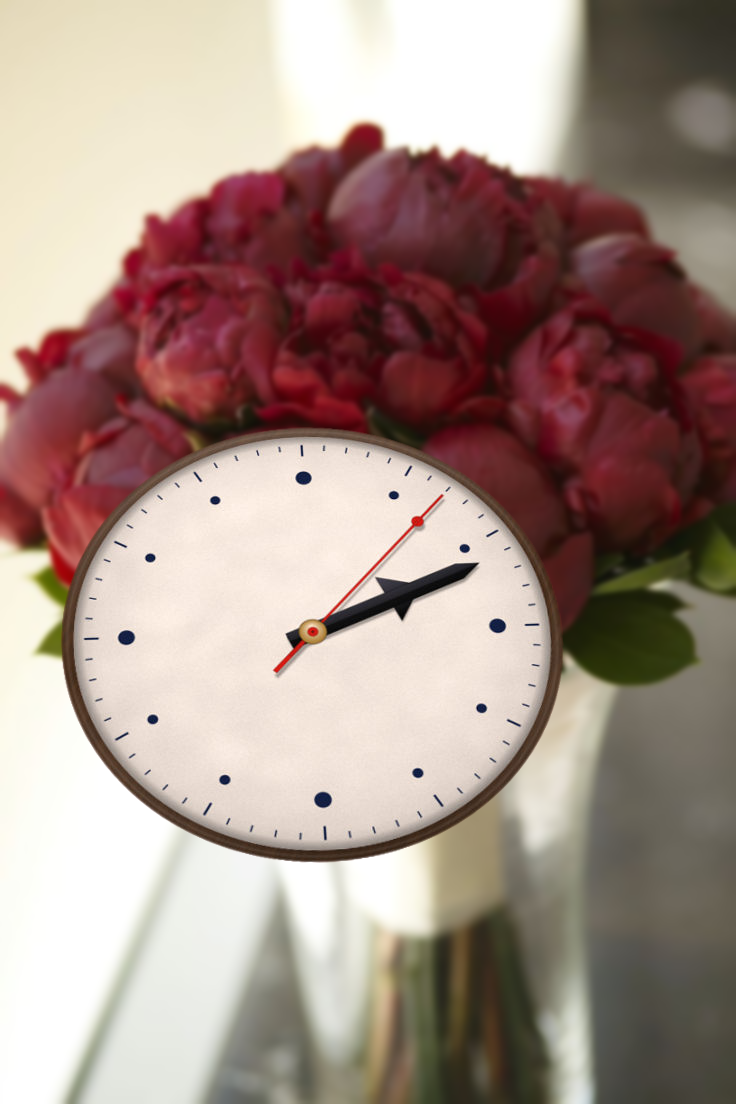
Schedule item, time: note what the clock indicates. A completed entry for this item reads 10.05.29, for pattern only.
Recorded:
2.11.07
